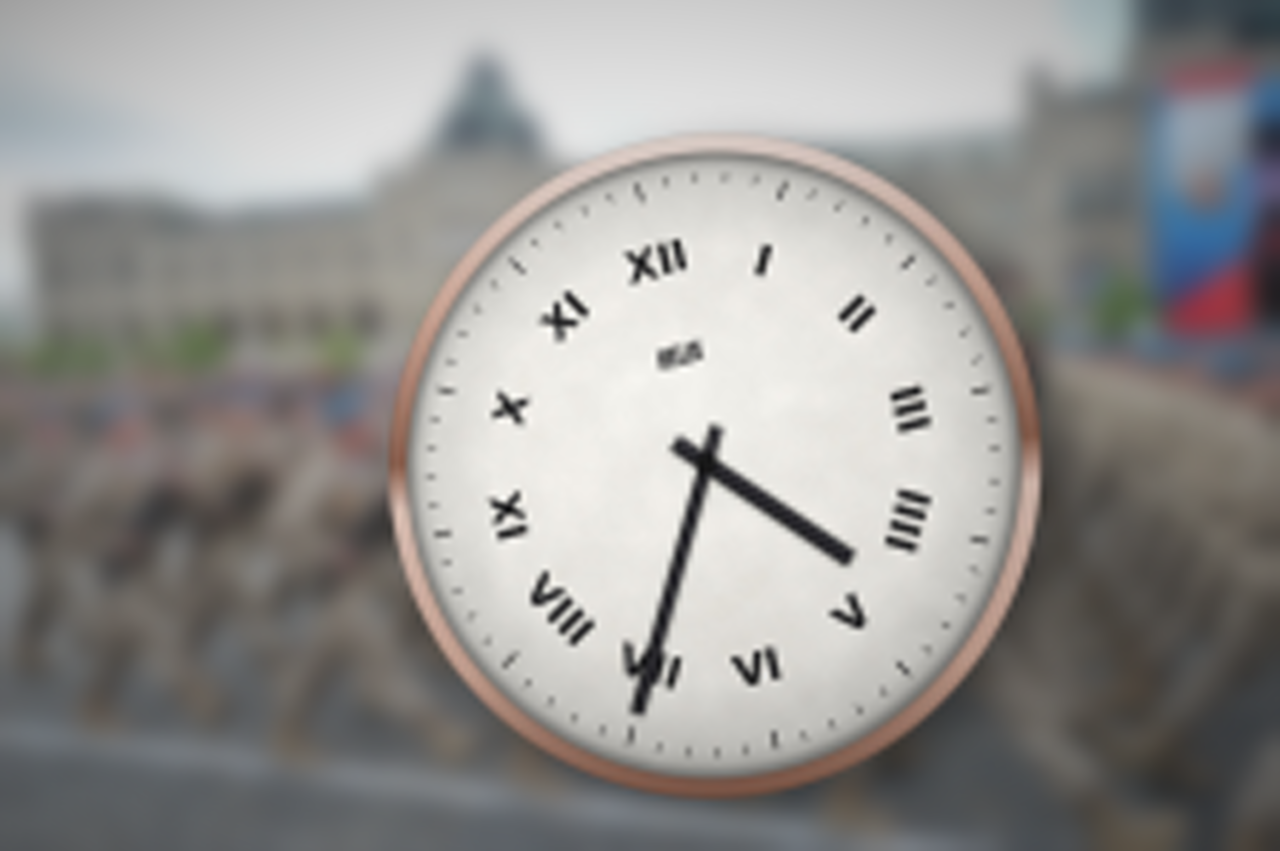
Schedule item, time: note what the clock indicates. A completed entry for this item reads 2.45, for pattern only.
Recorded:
4.35
